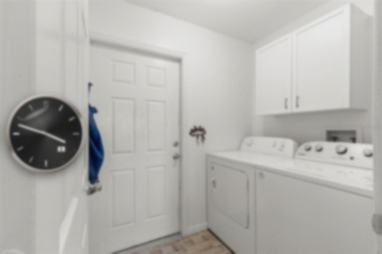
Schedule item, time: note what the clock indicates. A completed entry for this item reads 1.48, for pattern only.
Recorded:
3.48
